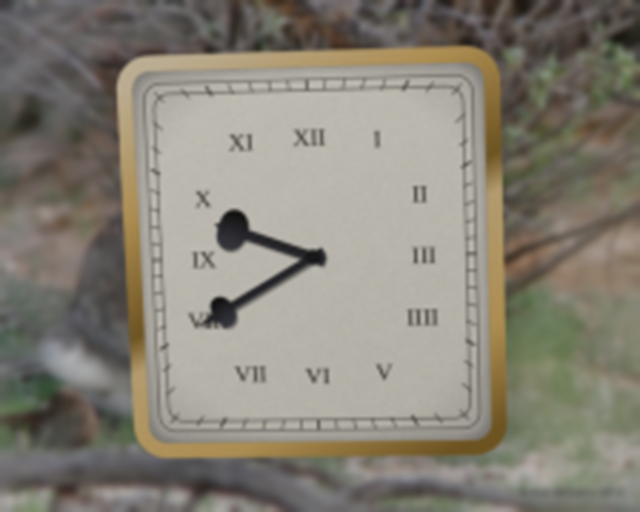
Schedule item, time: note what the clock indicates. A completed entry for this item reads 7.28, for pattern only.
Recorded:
9.40
